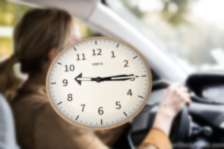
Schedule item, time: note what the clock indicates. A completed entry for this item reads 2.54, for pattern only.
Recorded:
9.15
